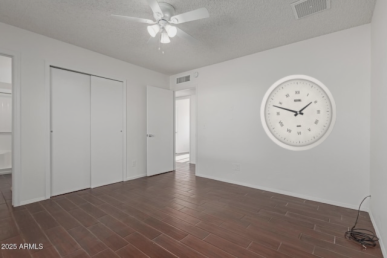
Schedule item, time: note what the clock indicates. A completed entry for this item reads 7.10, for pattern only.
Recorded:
1.48
